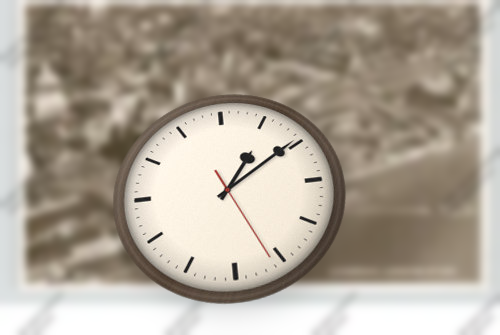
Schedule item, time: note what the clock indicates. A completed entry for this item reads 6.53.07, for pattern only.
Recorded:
1.09.26
